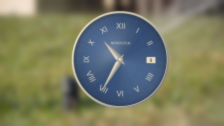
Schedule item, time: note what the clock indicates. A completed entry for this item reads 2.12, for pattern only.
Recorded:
10.35
